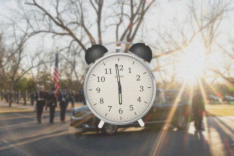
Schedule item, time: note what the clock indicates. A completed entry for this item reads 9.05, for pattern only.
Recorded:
5.59
